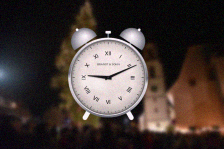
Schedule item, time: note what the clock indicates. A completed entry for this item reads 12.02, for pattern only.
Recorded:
9.11
